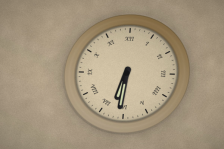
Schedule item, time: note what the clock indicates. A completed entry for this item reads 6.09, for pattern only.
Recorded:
6.31
